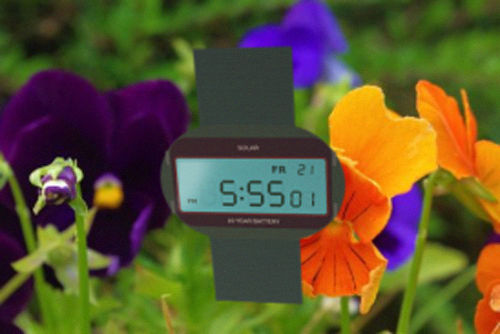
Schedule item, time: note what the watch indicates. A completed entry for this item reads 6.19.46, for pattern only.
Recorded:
5.55.01
